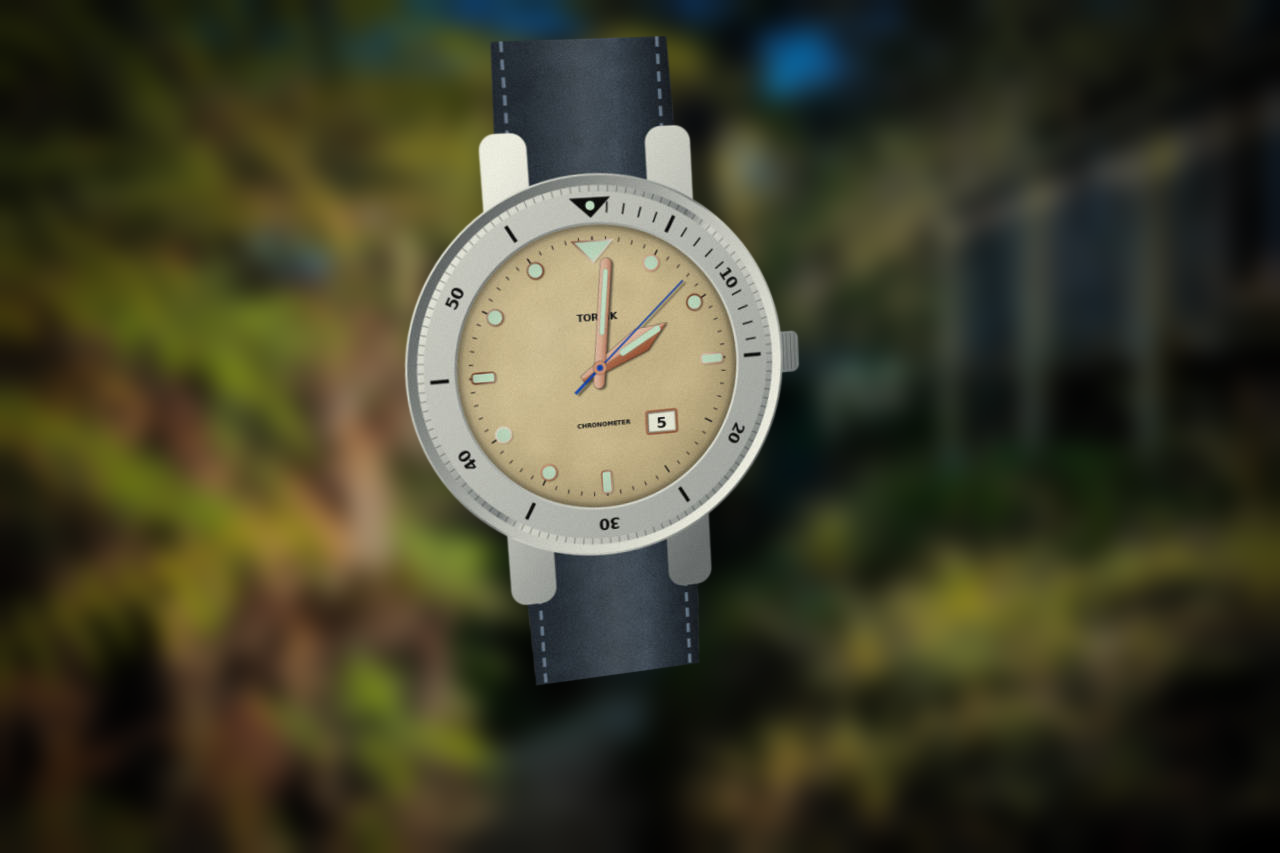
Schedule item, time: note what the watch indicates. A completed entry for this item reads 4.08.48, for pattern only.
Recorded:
2.01.08
